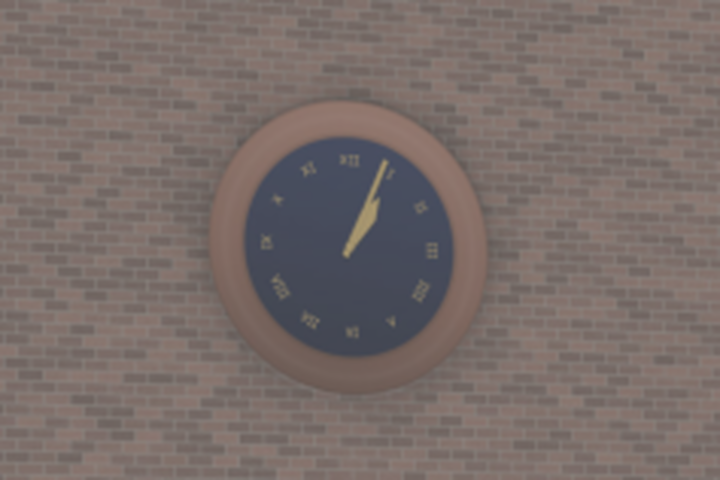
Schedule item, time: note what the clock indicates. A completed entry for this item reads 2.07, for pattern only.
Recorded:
1.04
